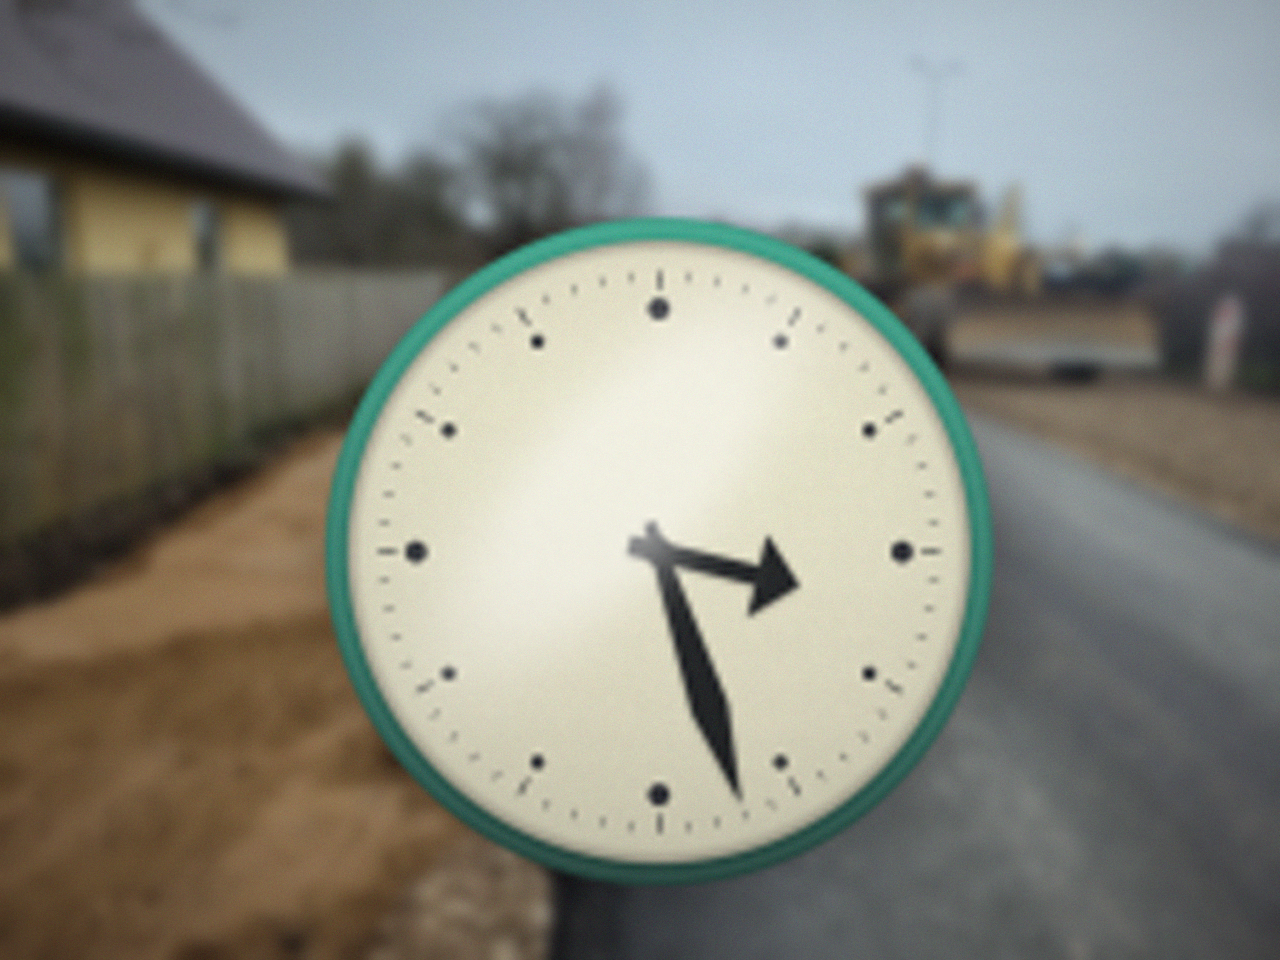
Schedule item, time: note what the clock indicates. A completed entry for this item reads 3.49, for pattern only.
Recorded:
3.27
